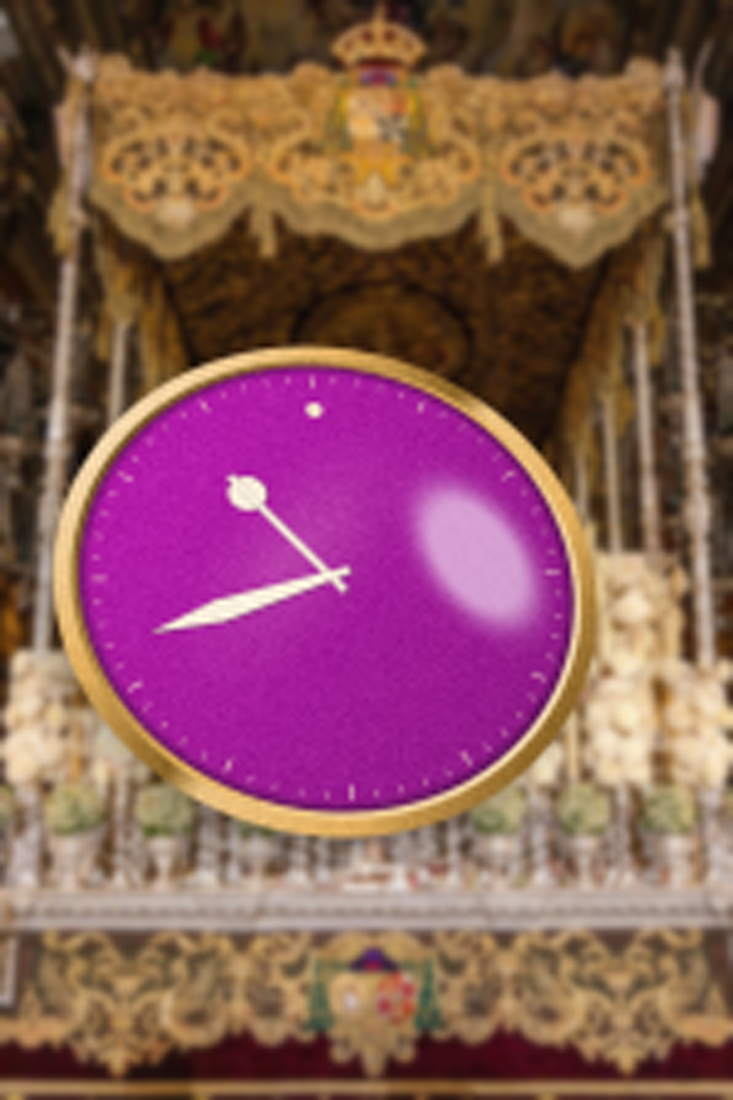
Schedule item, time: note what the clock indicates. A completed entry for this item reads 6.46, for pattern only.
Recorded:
10.42
